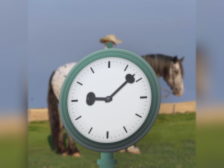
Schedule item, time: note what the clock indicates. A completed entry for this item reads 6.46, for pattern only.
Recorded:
9.08
